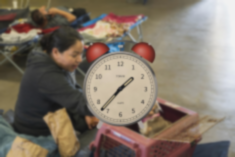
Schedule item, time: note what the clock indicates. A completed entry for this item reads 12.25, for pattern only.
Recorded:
1.37
